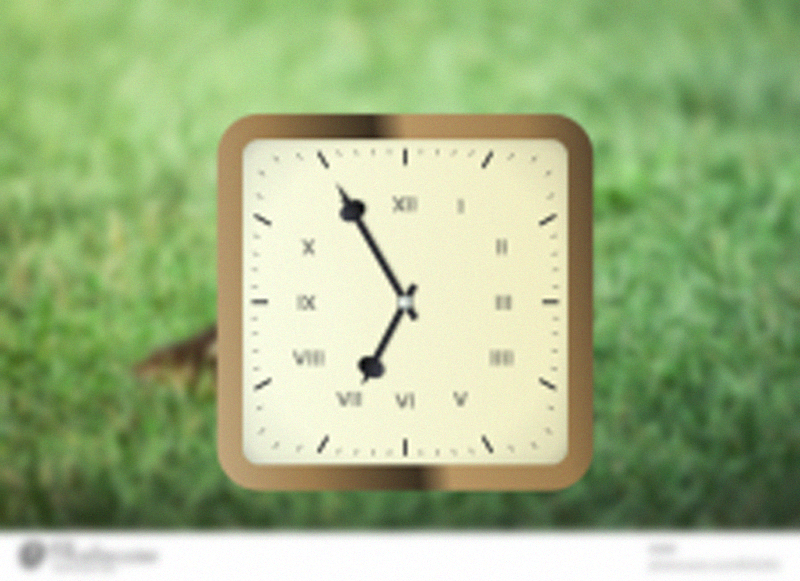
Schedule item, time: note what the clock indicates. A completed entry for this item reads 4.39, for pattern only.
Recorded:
6.55
